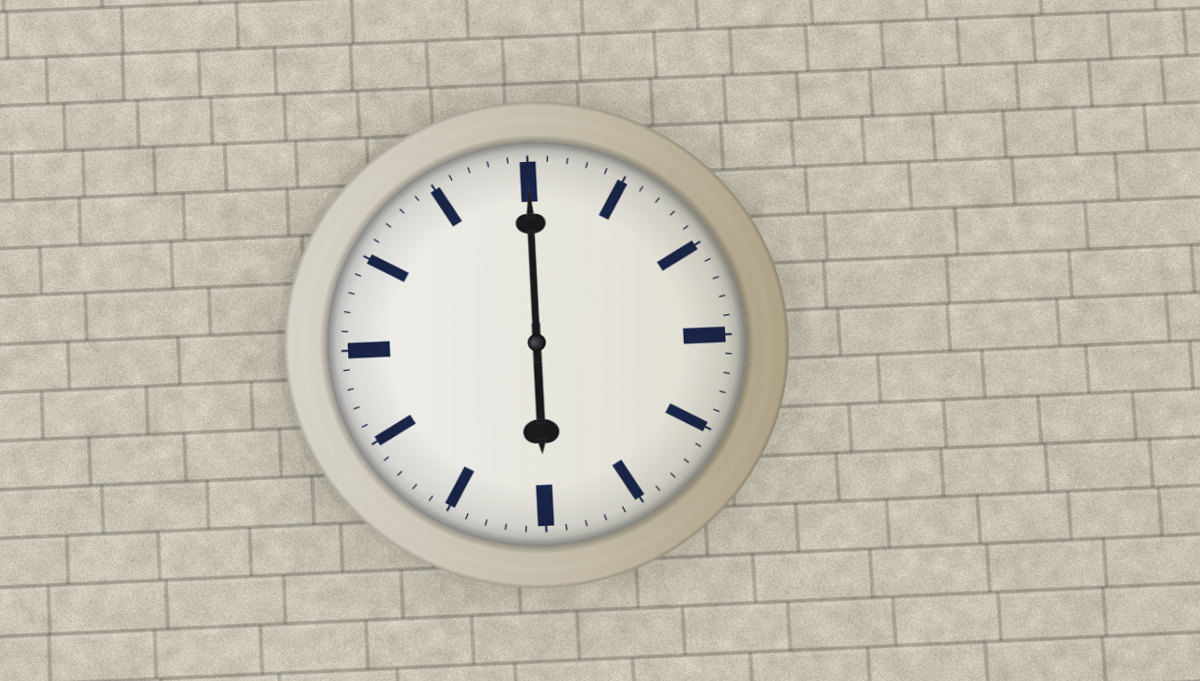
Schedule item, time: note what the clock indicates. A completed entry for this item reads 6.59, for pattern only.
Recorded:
6.00
